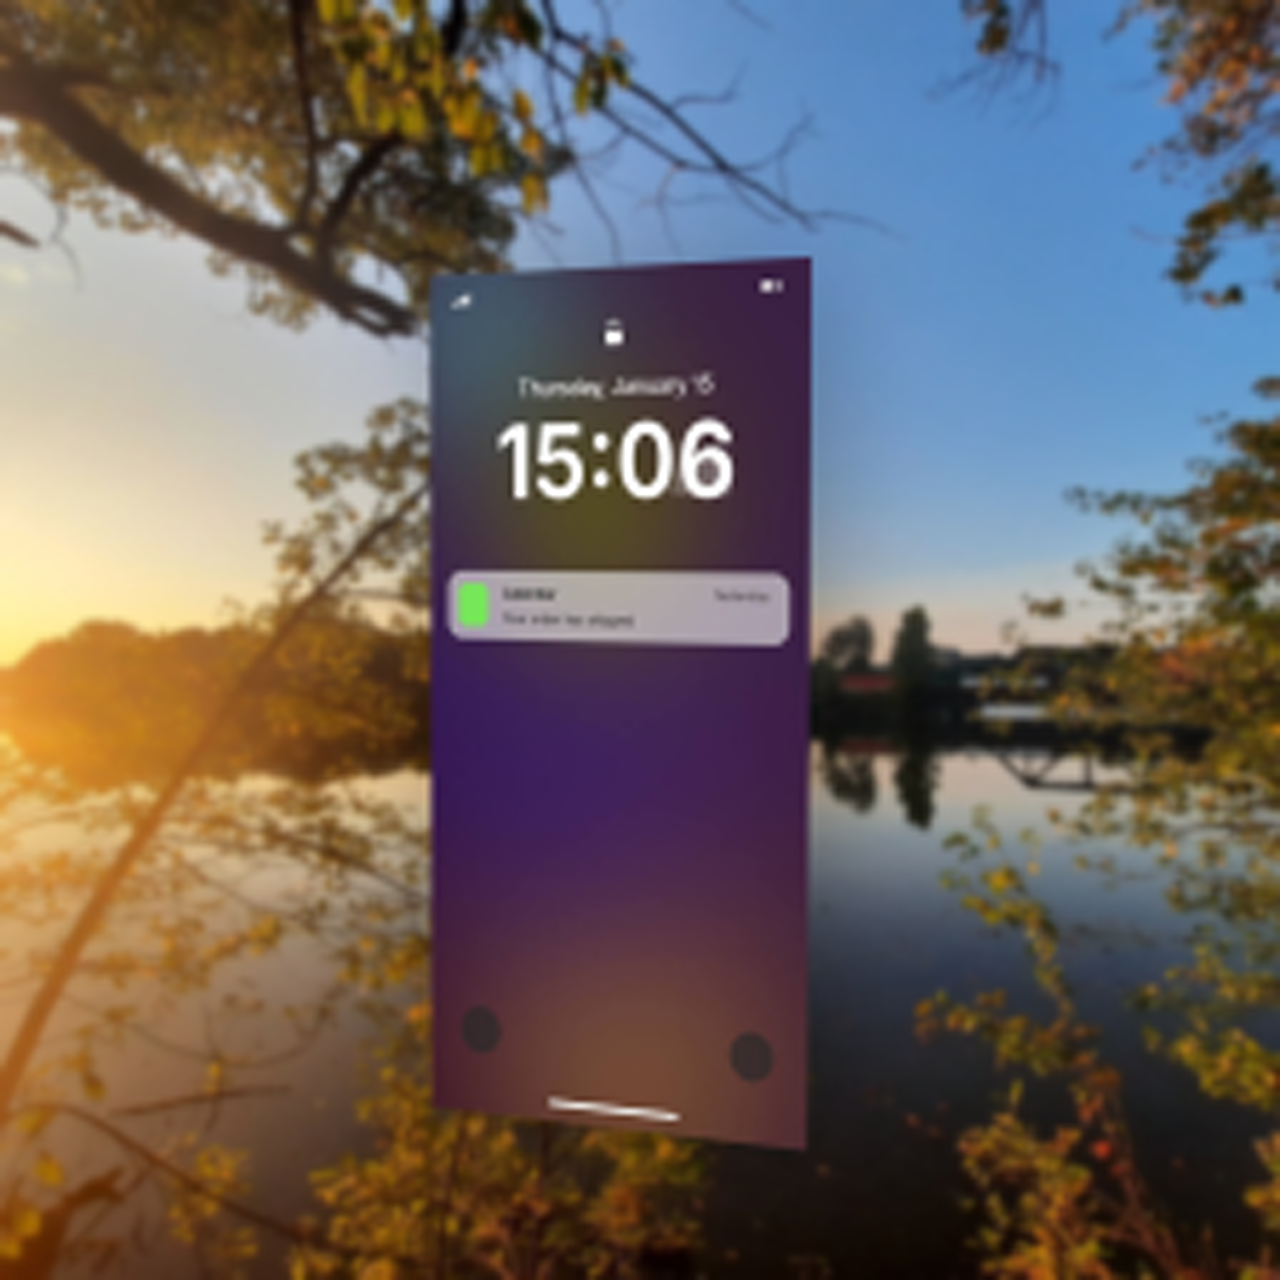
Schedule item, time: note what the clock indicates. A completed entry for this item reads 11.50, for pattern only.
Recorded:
15.06
